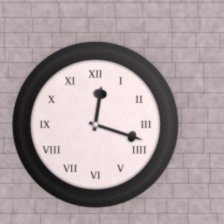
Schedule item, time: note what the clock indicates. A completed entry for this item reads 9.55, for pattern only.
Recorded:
12.18
